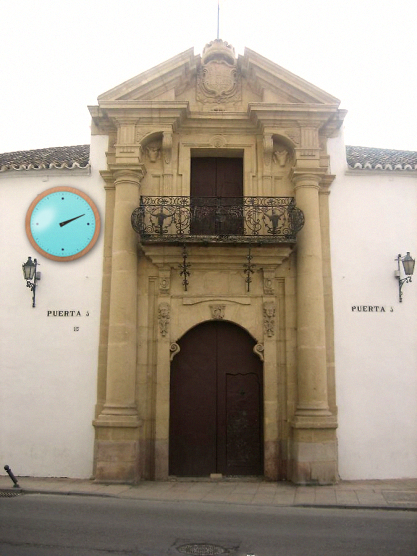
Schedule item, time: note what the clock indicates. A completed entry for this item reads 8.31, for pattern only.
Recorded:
2.11
